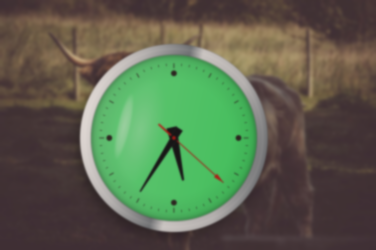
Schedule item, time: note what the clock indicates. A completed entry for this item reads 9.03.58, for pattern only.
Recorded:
5.35.22
